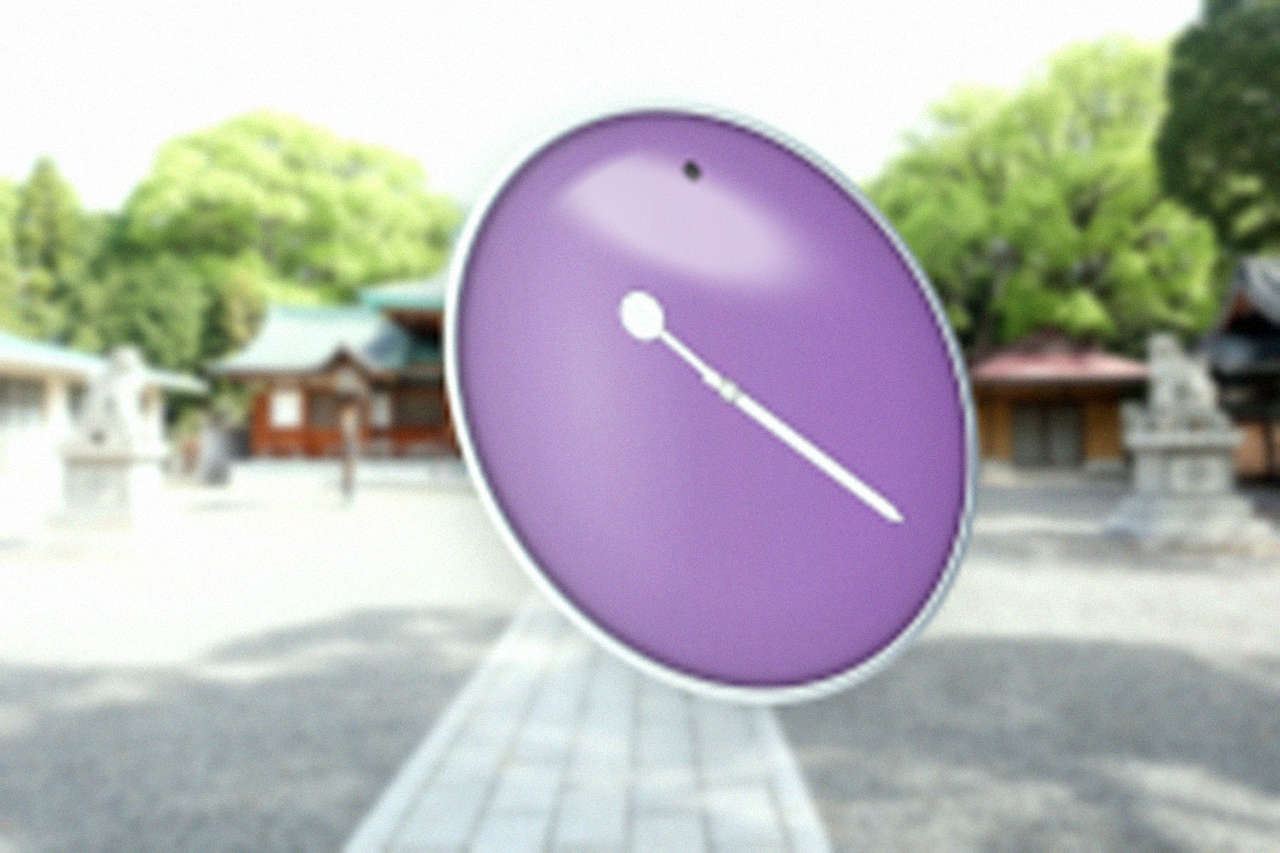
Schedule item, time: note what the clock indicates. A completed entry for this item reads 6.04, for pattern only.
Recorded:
10.21
